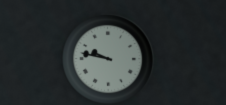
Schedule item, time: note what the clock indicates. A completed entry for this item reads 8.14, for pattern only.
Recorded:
9.47
